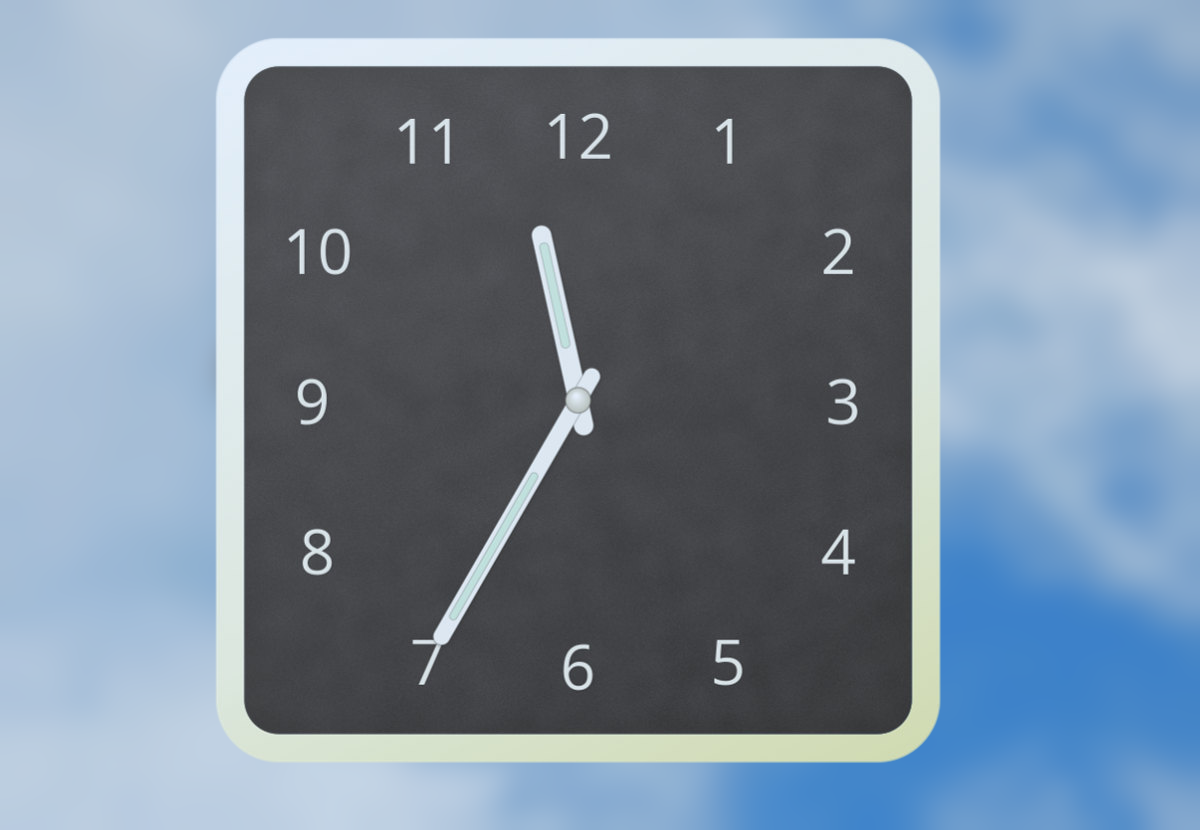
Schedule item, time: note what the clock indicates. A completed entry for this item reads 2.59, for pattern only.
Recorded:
11.35
